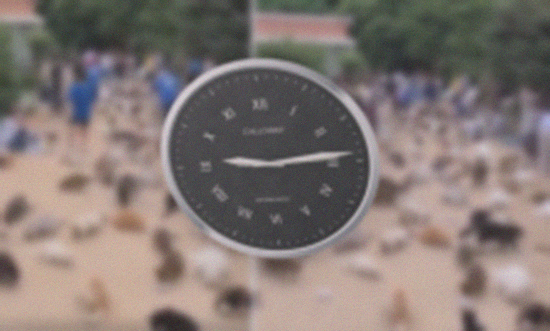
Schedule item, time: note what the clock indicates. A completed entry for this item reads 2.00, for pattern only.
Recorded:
9.14
